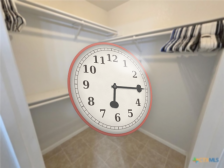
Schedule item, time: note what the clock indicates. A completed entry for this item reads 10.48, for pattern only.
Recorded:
6.15
